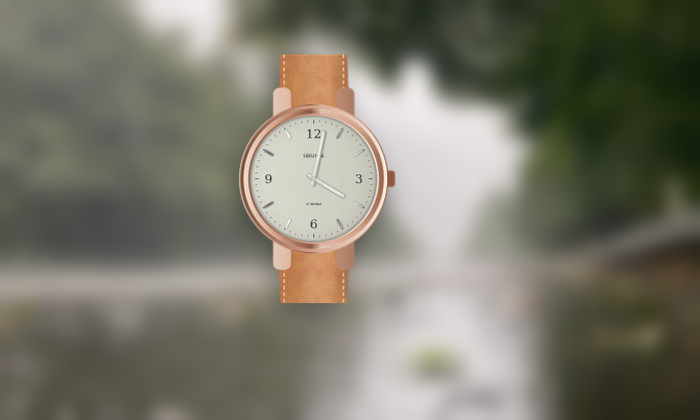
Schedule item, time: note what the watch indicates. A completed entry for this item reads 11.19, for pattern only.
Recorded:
4.02
